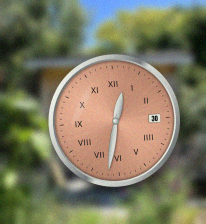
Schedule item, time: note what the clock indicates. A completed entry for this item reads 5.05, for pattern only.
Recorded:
12.32
